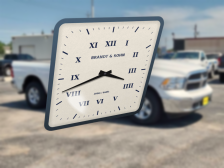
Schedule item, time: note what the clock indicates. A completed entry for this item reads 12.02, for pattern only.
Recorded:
3.42
